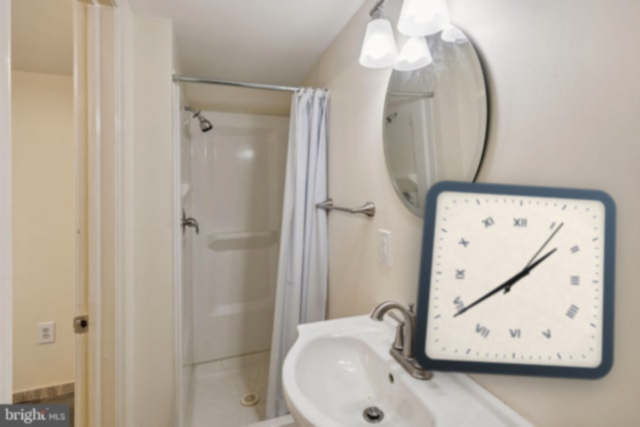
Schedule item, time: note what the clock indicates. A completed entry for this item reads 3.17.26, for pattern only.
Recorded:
1.39.06
